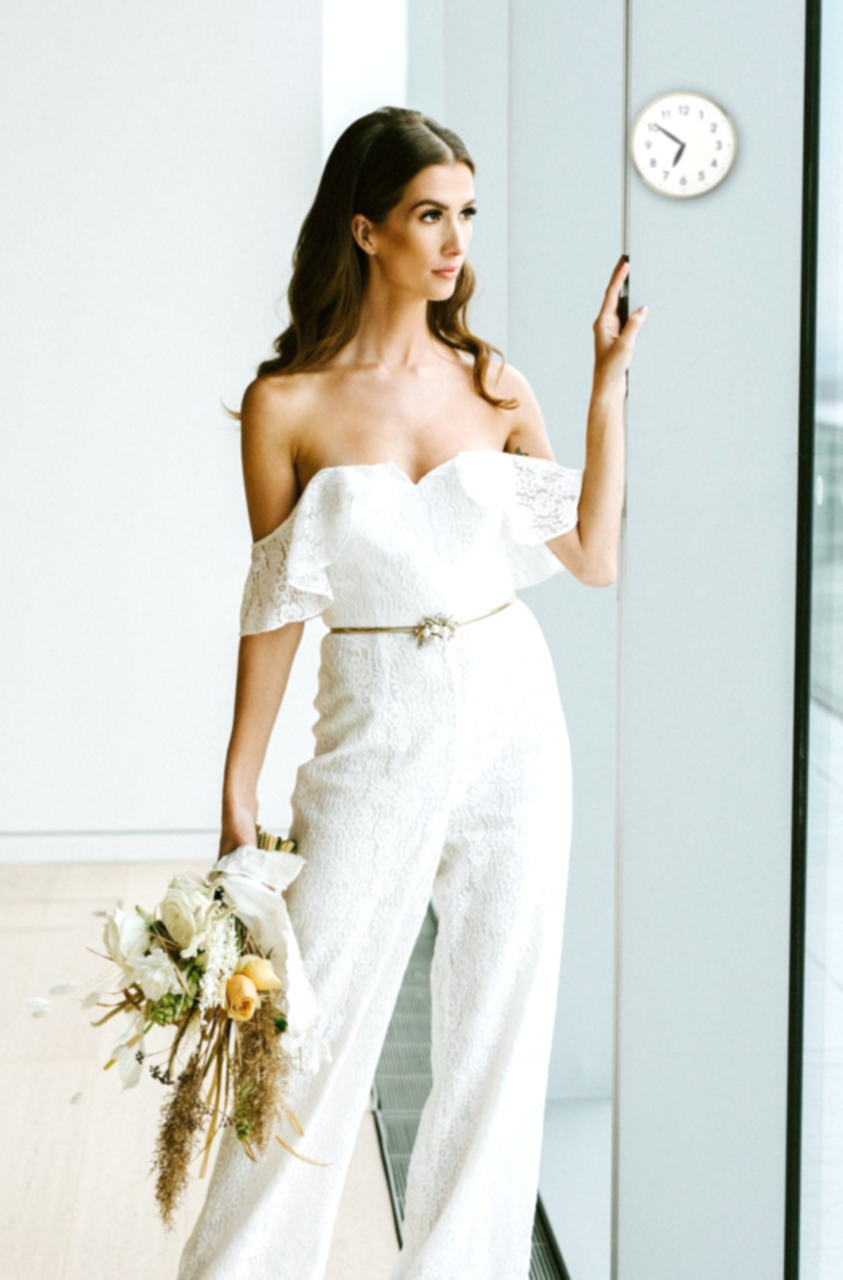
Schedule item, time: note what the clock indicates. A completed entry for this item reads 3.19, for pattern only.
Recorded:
6.51
